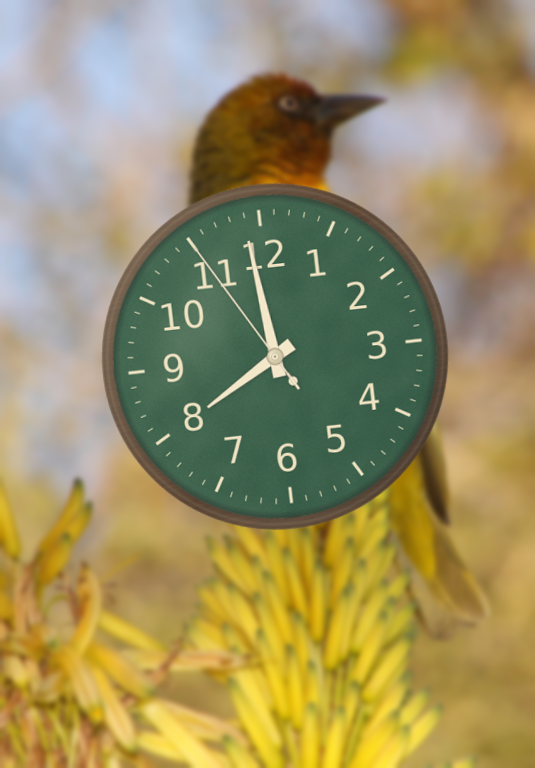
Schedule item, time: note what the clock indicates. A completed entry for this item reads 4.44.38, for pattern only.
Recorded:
7.58.55
